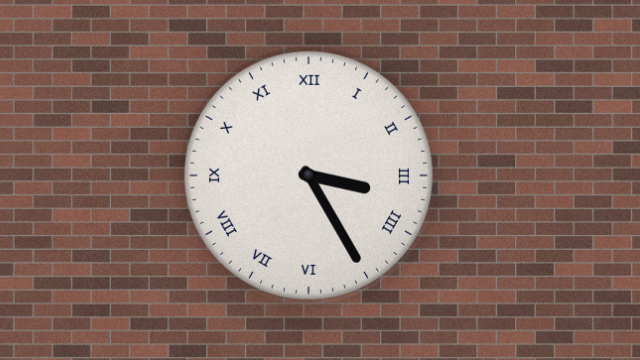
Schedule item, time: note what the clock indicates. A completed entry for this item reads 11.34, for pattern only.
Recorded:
3.25
